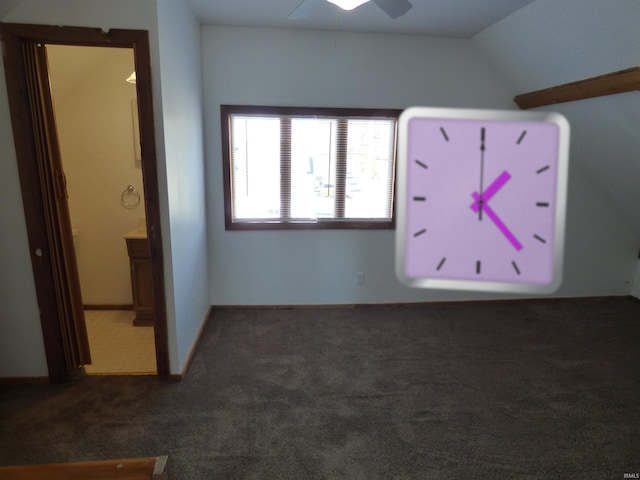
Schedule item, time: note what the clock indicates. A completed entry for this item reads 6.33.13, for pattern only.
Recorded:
1.23.00
